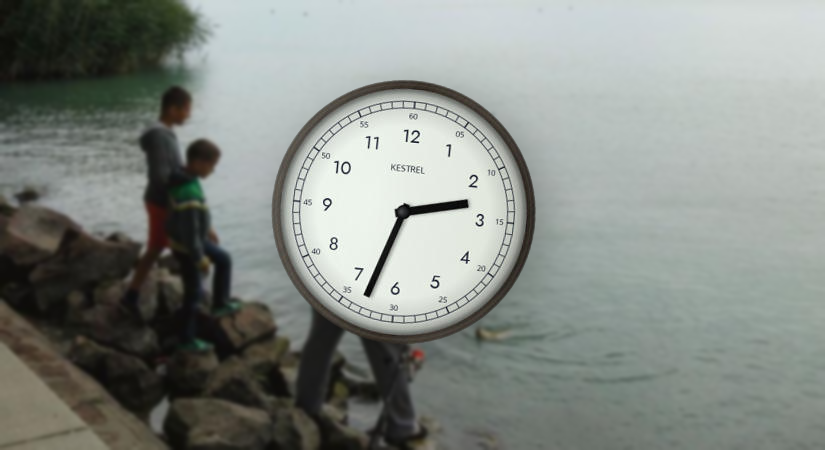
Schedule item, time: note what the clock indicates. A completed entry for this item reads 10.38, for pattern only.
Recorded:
2.33
